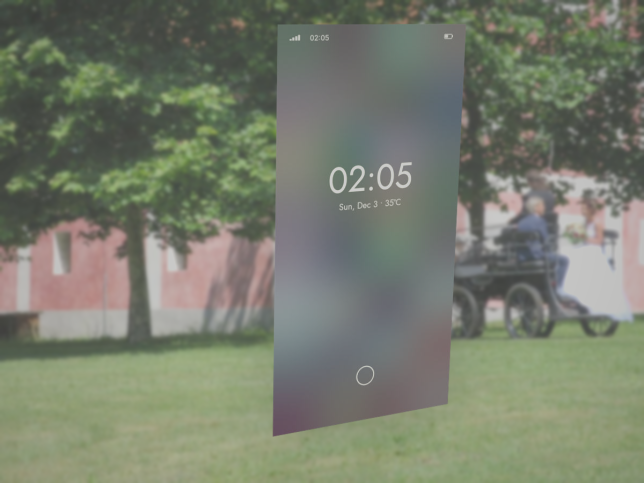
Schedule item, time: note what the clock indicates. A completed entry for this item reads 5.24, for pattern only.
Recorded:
2.05
